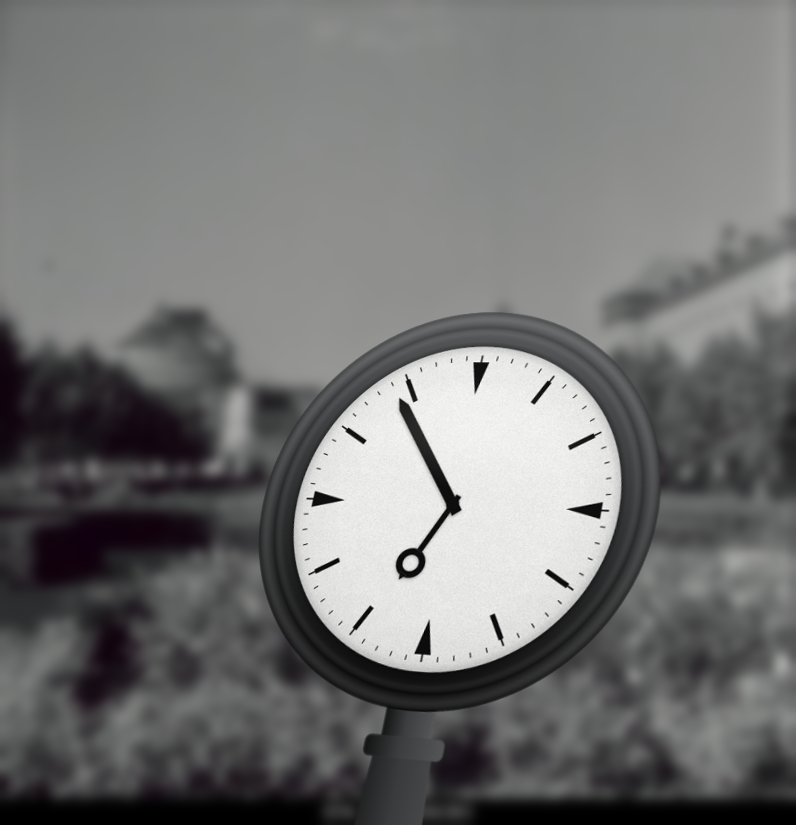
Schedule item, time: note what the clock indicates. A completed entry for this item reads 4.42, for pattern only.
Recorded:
6.54
